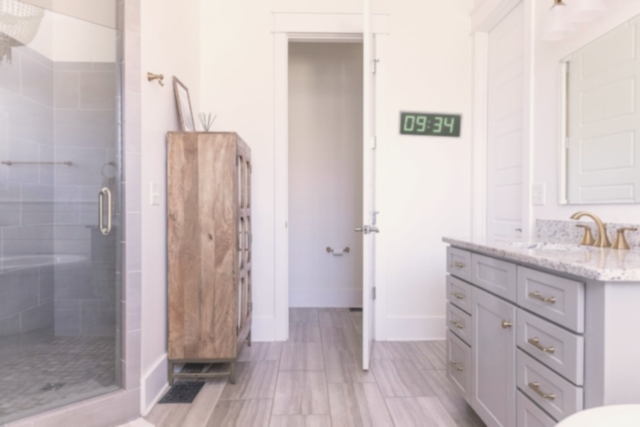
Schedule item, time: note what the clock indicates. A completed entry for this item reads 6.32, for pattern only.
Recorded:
9.34
